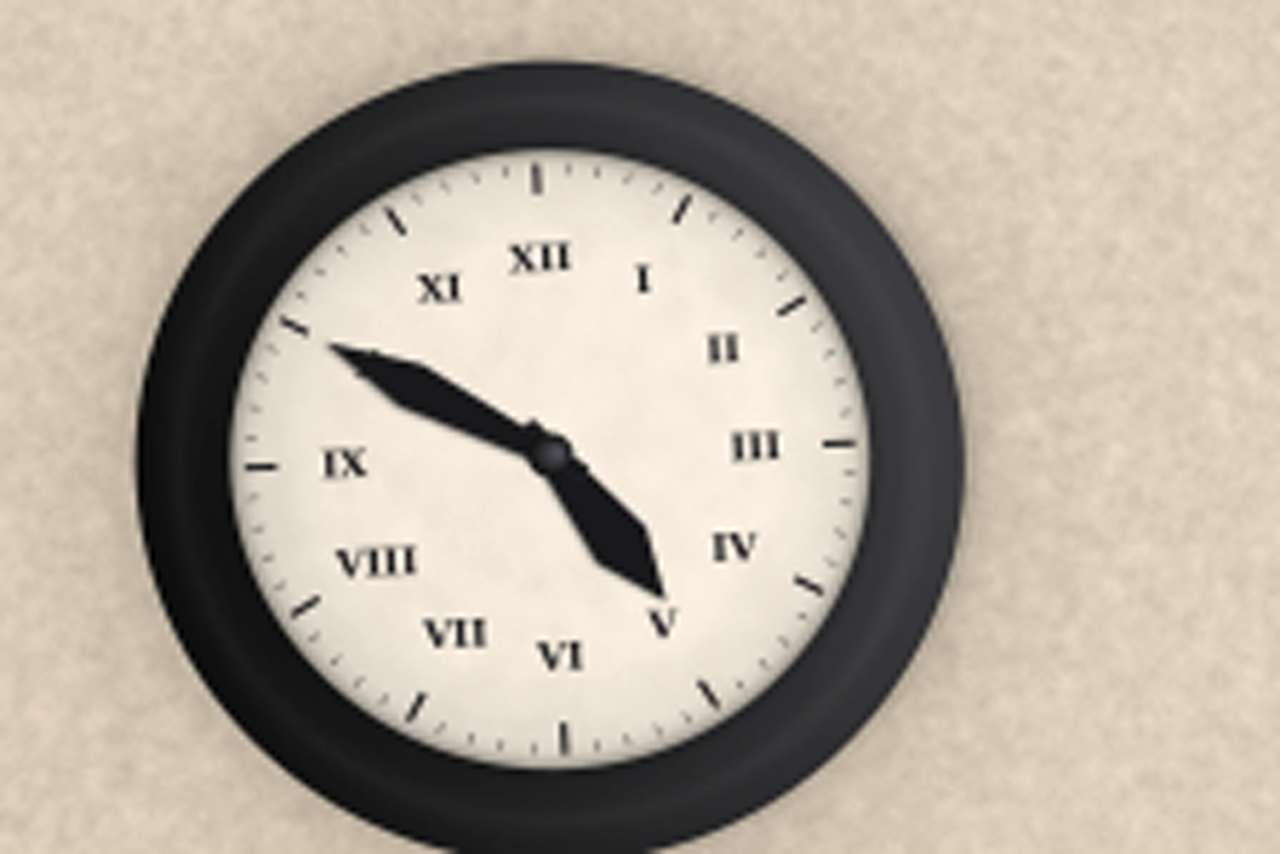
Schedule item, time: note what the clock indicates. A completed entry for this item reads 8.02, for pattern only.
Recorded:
4.50
